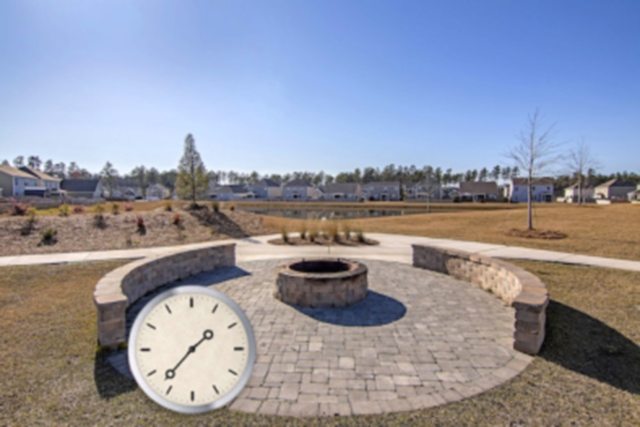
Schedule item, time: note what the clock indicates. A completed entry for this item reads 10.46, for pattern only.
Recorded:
1.37
